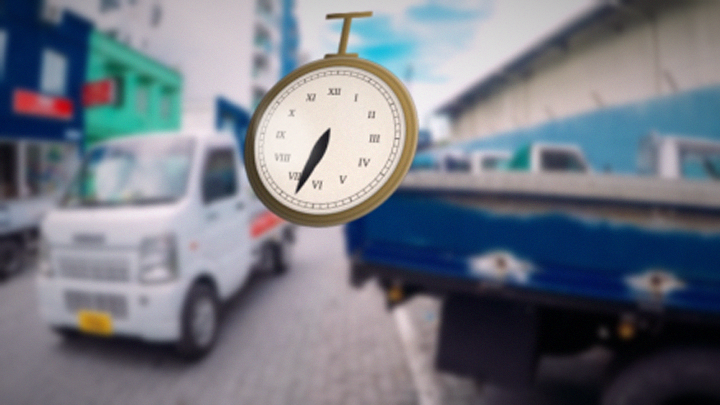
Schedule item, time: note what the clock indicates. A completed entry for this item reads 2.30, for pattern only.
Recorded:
6.33
